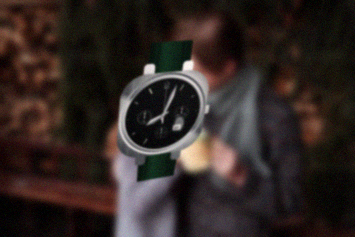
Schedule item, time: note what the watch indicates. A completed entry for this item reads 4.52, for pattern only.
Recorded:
8.03
